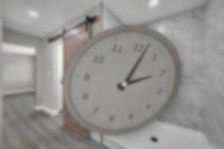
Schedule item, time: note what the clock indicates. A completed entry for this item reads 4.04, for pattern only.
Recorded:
2.02
